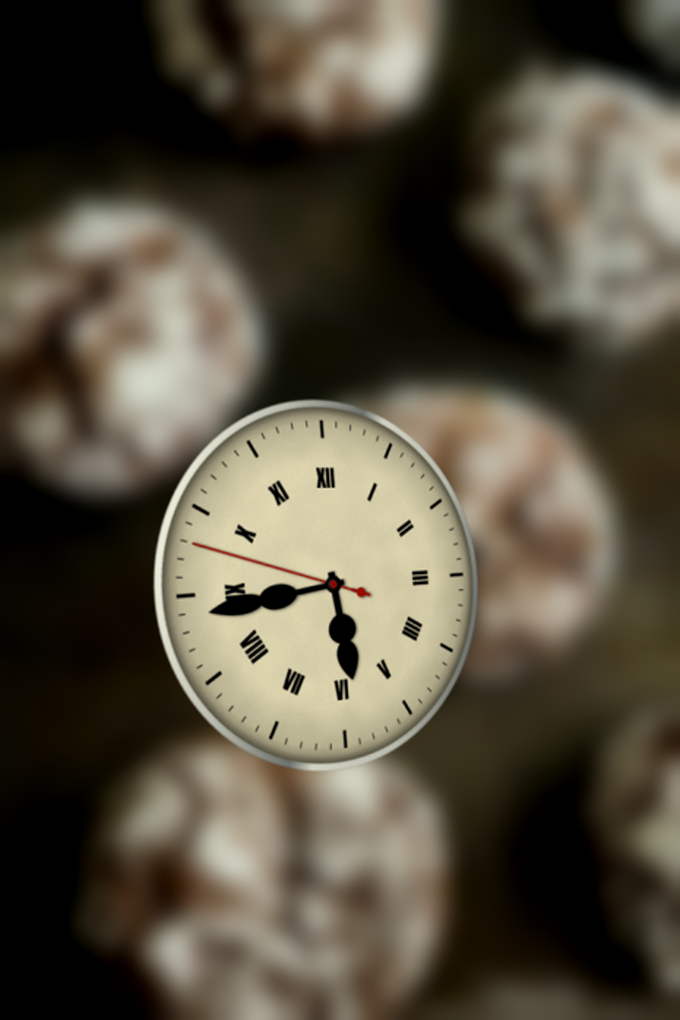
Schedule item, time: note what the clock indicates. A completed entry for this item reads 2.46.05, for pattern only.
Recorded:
5.43.48
